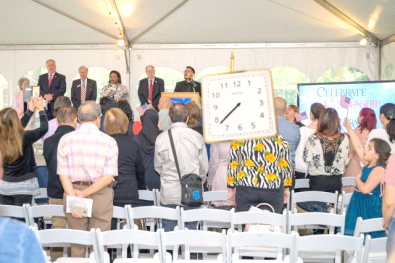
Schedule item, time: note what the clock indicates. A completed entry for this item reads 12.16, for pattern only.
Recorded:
7.38
